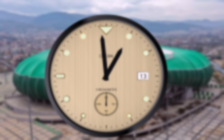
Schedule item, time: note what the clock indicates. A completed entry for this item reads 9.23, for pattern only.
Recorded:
12.59
